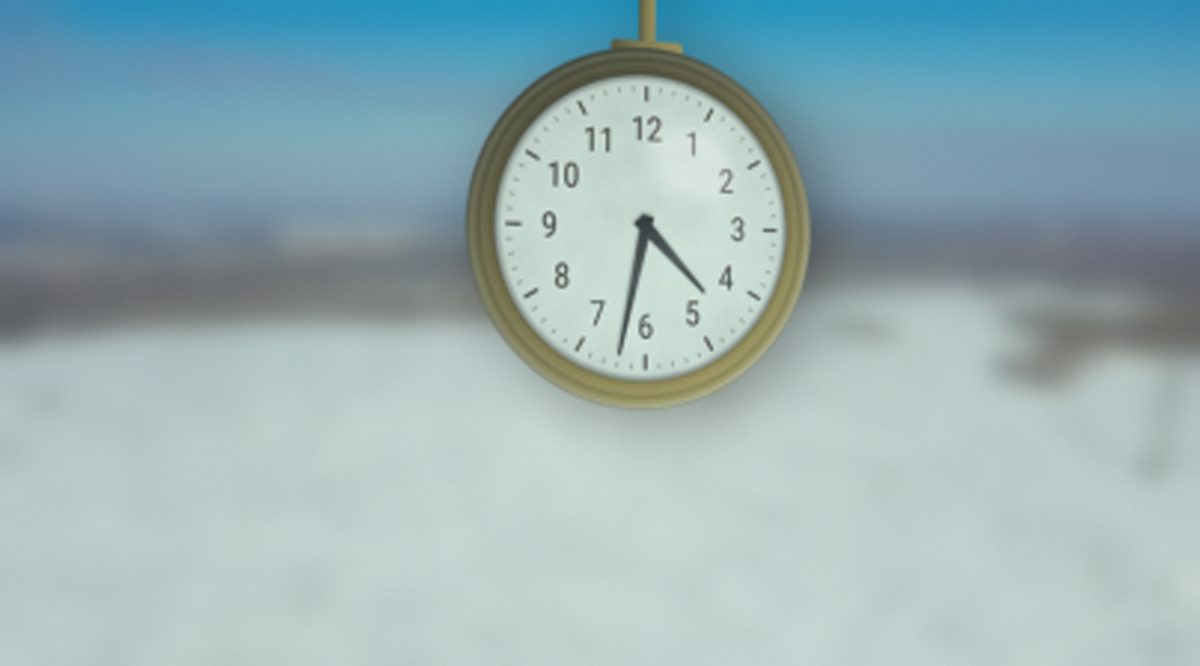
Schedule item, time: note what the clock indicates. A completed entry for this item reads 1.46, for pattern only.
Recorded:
4.32
